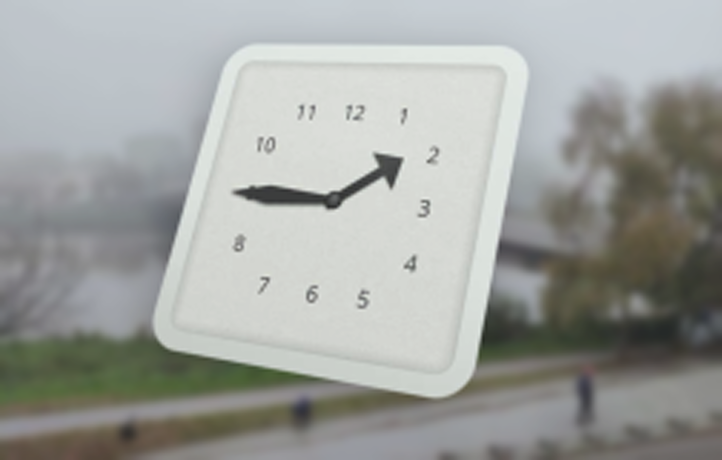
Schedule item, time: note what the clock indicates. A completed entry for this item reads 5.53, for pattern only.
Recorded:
1.45
